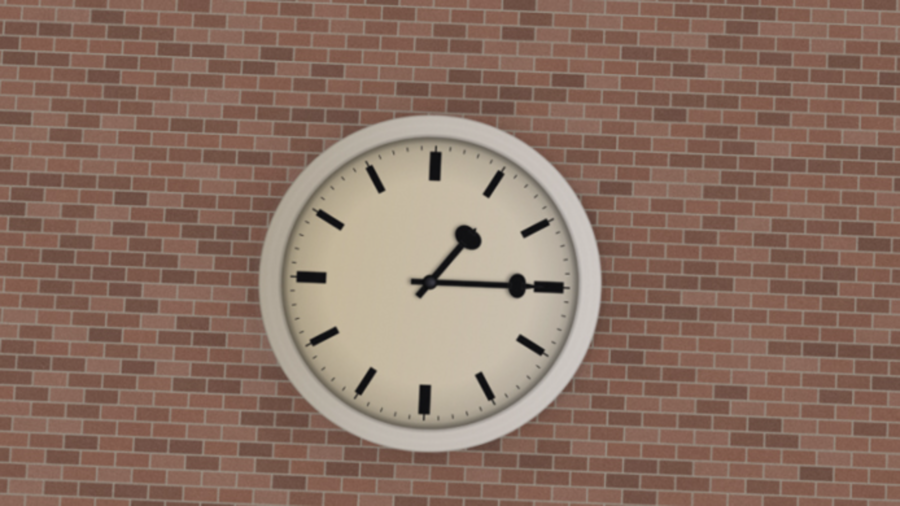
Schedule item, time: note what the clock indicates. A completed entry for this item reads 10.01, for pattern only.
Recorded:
1.15
